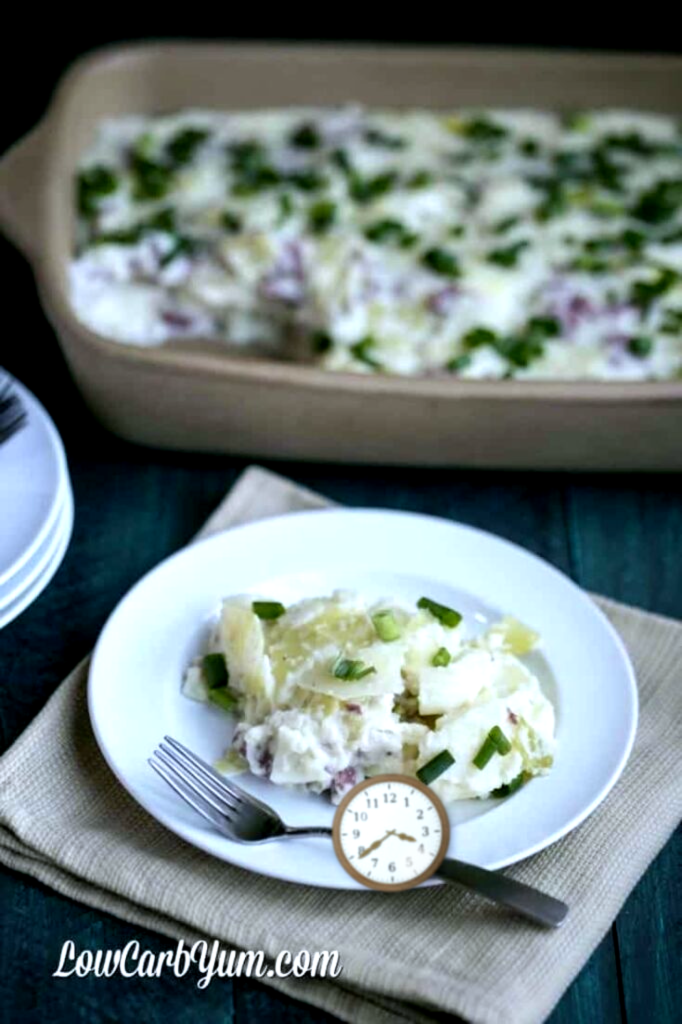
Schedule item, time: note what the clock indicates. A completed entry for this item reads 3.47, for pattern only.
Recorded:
3.39
